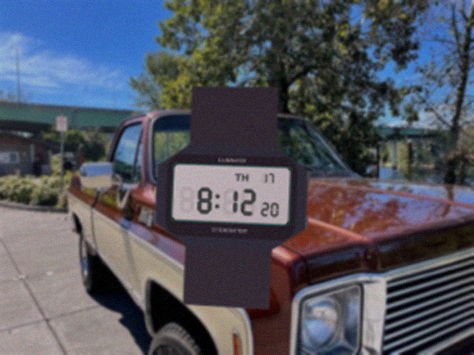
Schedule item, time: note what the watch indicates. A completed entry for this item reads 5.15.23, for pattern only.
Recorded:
8.12.20
